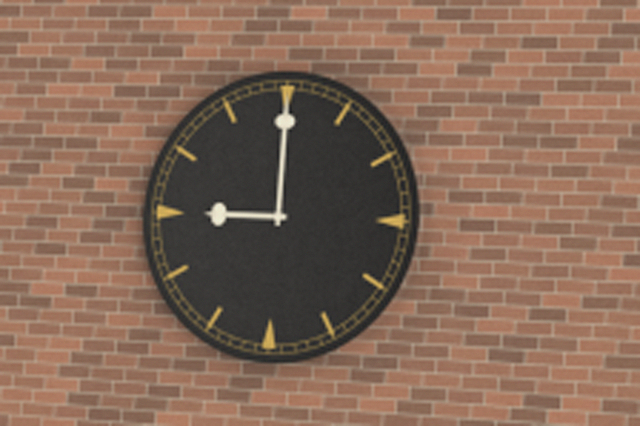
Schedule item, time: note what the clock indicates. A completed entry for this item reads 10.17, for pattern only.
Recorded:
9.00
